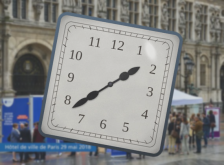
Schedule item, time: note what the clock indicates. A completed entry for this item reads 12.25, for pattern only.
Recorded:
1.38
